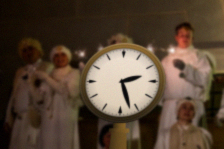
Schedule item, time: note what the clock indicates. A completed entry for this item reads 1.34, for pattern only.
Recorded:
2.27
